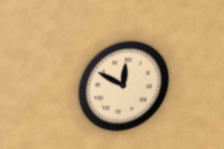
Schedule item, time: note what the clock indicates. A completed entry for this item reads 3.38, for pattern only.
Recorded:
11.49
